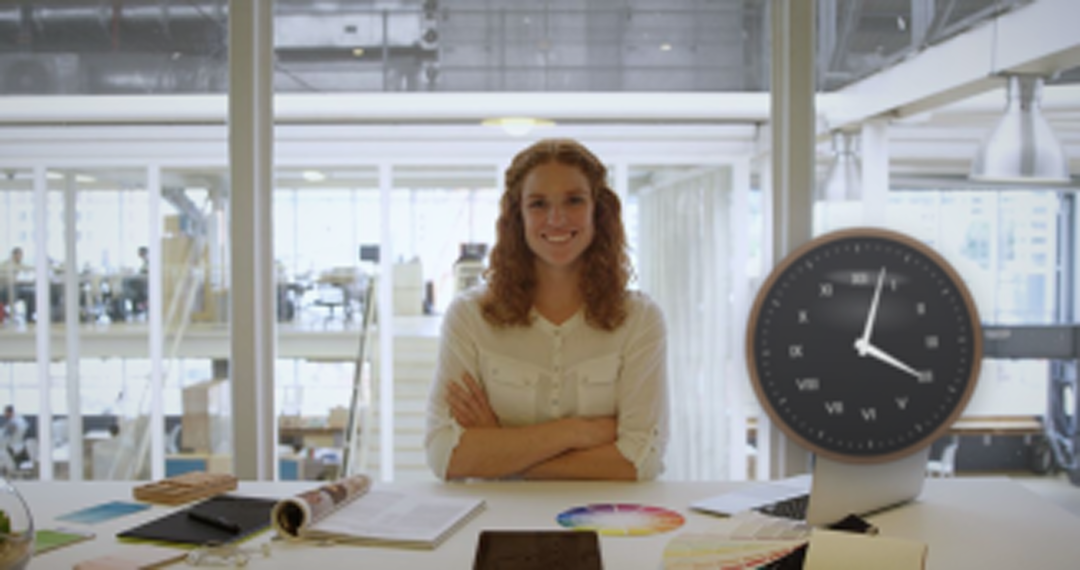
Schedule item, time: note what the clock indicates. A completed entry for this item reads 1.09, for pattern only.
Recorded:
4.03
